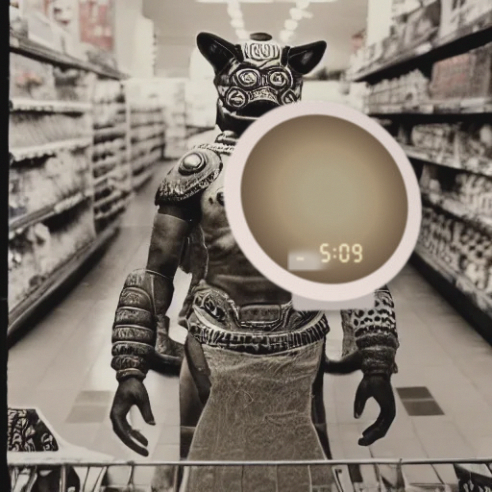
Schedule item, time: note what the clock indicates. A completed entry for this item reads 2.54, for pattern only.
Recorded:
5.09
